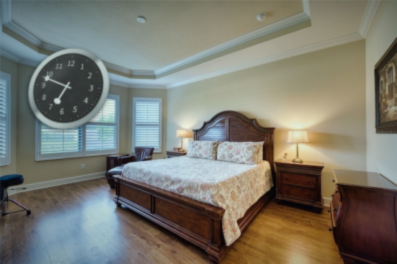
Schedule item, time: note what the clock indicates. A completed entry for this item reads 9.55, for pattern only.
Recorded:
6.48
